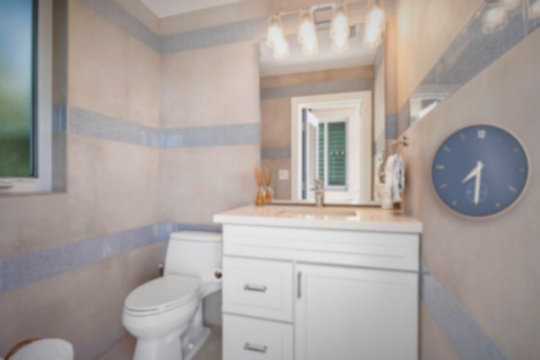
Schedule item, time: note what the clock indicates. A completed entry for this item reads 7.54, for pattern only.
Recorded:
7.30
